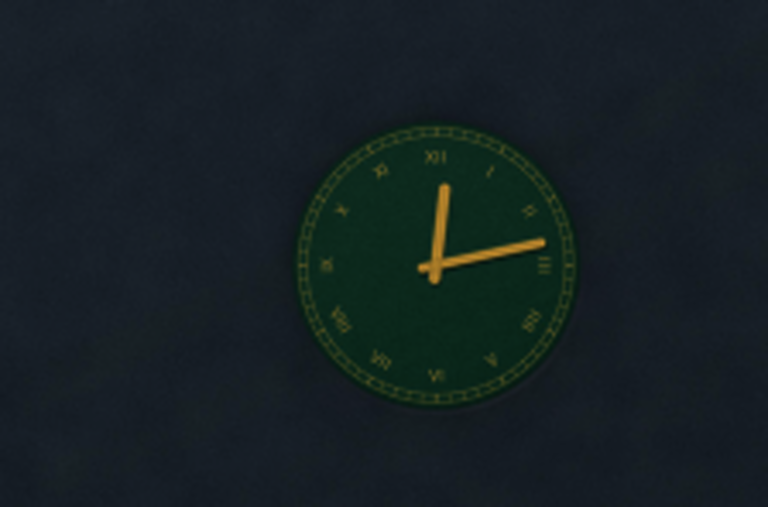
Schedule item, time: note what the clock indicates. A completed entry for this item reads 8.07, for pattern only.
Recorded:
12.13
